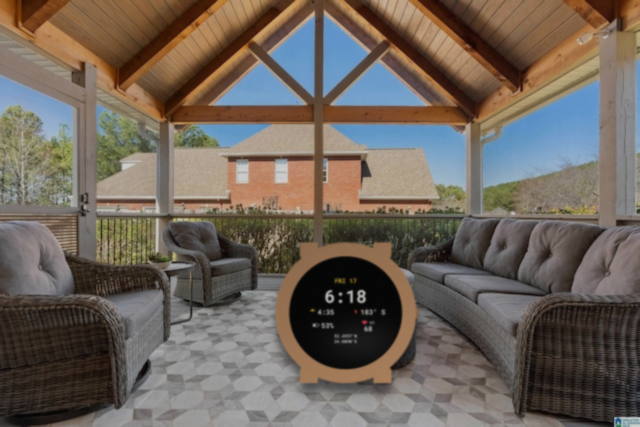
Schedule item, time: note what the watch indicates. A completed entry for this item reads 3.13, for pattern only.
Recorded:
6.18
